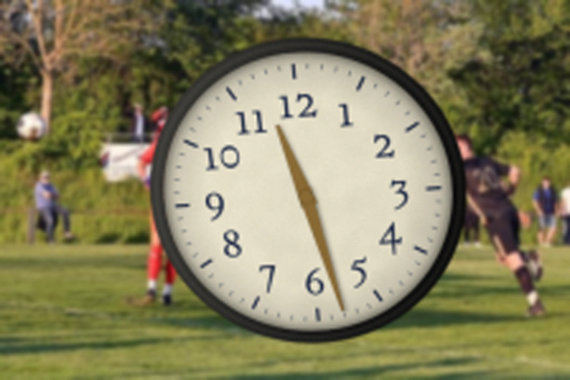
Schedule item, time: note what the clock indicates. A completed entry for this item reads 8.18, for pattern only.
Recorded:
11.28
